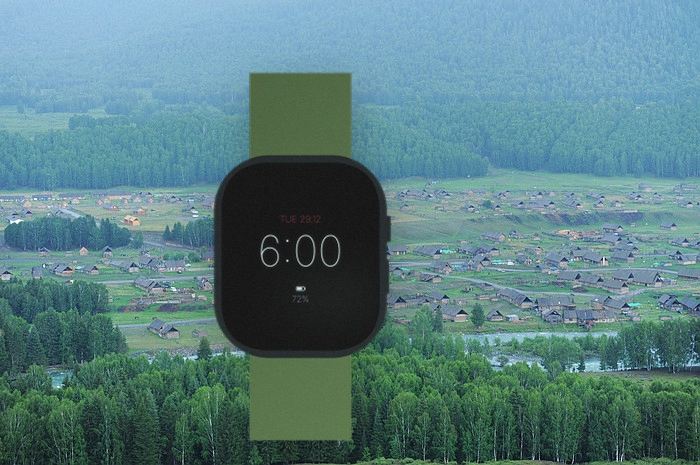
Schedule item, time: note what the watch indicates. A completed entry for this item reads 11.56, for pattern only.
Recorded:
6.00
